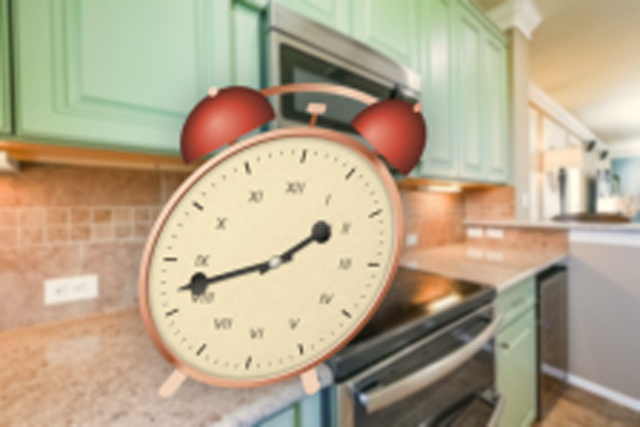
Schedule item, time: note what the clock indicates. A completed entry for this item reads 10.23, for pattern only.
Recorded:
1.42
